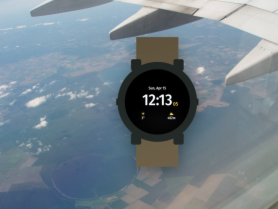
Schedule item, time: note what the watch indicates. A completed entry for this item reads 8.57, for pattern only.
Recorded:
12.13
